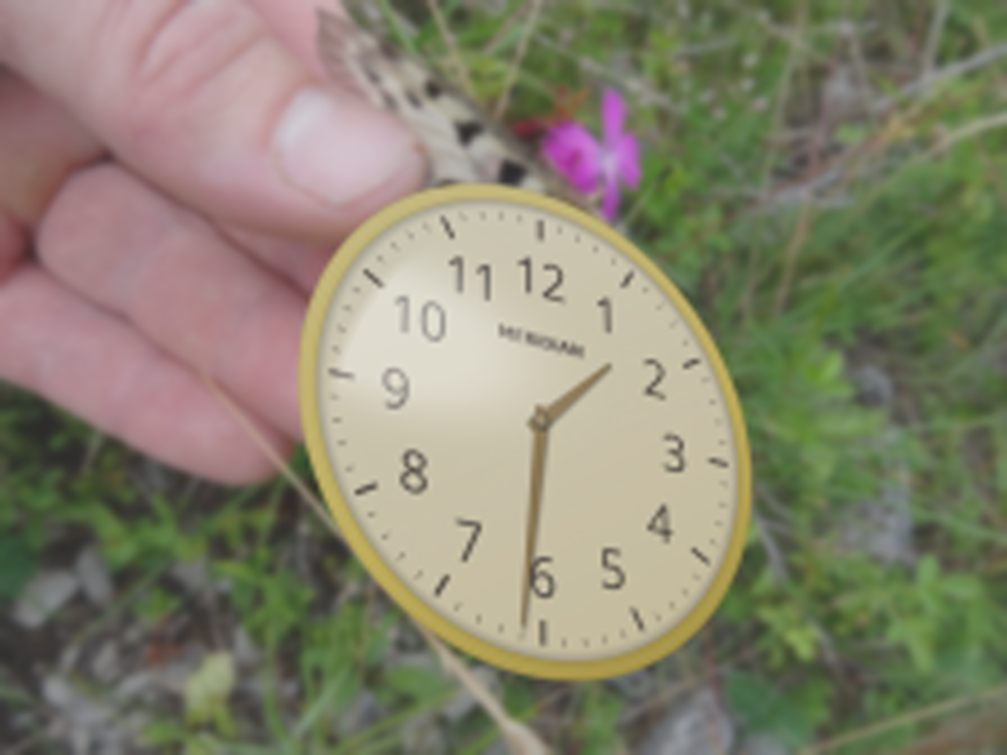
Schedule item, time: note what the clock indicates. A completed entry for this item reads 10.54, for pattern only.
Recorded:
1.31
